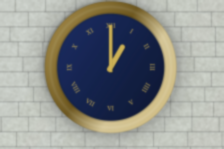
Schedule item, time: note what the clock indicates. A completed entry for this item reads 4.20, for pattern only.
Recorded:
1.00
